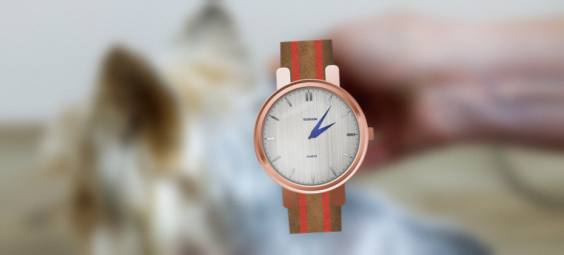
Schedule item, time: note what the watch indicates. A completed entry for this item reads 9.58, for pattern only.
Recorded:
2.06
